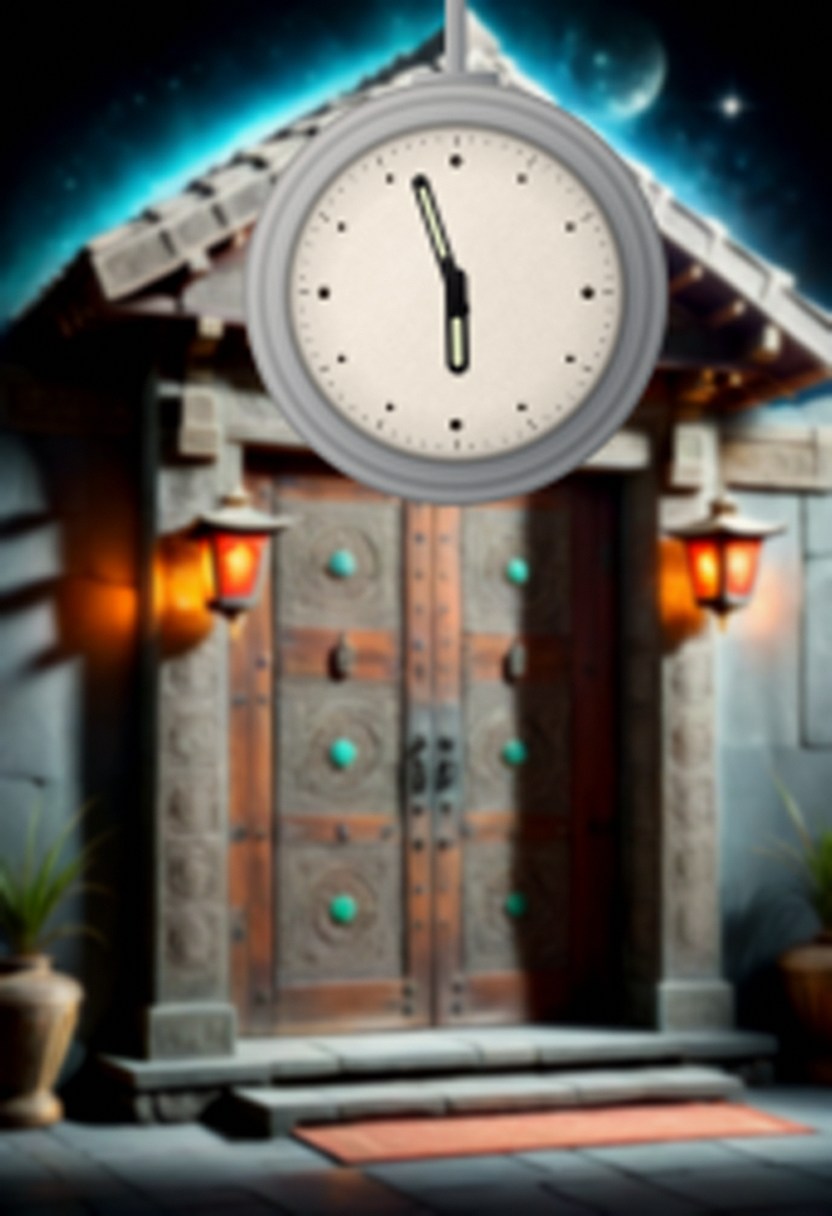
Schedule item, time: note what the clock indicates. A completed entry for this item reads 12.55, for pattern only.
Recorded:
5.57
